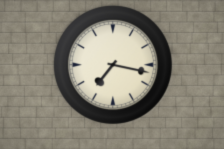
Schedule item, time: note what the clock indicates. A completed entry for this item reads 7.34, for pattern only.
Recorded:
7.17
